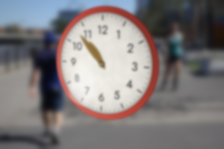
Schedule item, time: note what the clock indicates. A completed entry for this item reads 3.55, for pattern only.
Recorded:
10.53
